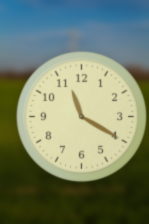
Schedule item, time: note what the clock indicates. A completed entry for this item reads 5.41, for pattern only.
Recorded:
11.20
